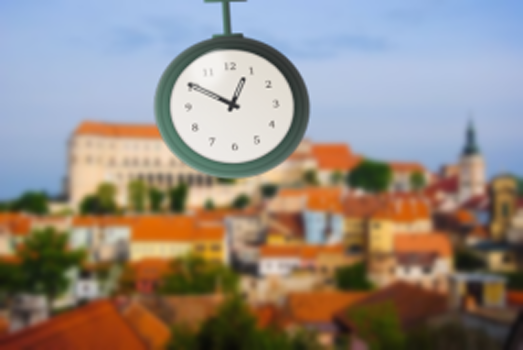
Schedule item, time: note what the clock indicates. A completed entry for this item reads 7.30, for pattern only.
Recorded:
12.50
